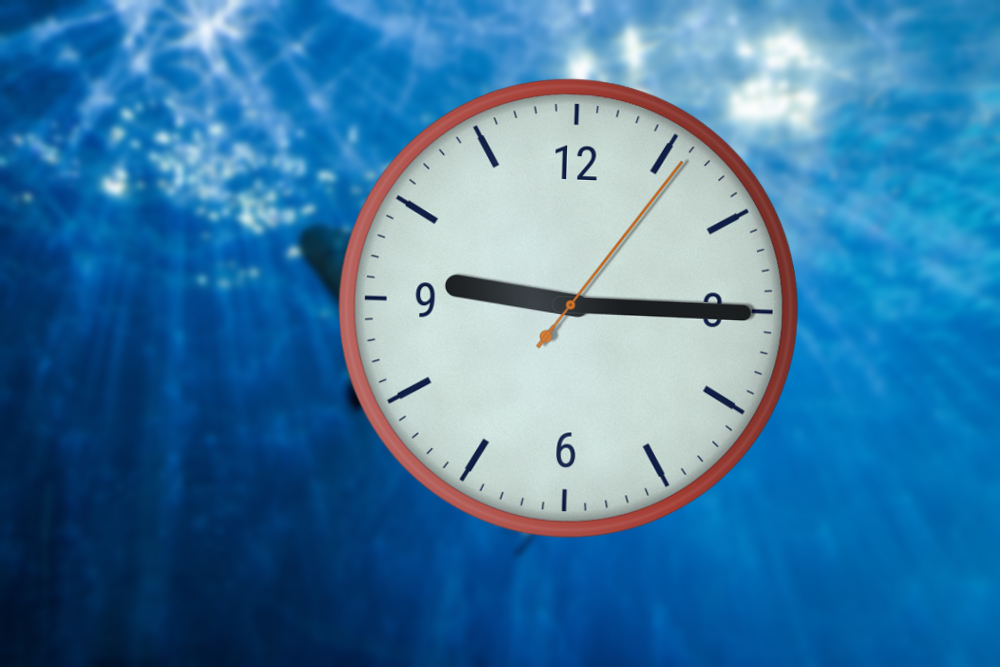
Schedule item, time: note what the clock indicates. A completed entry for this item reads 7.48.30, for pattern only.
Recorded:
9.15.06
